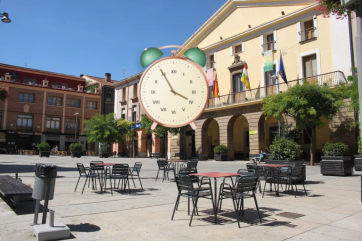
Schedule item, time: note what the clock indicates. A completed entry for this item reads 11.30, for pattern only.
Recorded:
3.55
